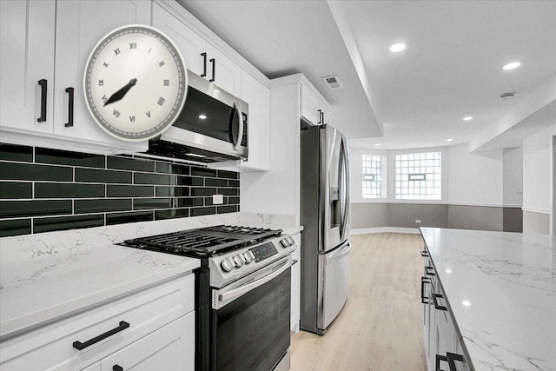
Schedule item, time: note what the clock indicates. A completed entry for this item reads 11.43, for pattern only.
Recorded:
7.39
